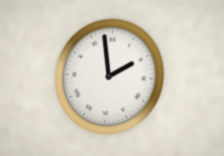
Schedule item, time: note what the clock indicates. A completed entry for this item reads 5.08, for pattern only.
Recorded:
1.58
